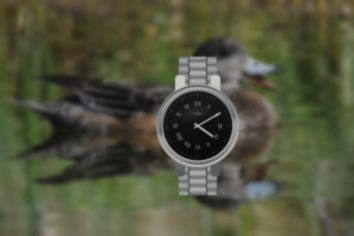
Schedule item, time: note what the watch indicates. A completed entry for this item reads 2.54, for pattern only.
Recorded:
4.10
